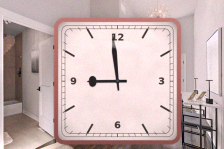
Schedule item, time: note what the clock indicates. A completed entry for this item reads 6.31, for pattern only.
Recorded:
8.59
